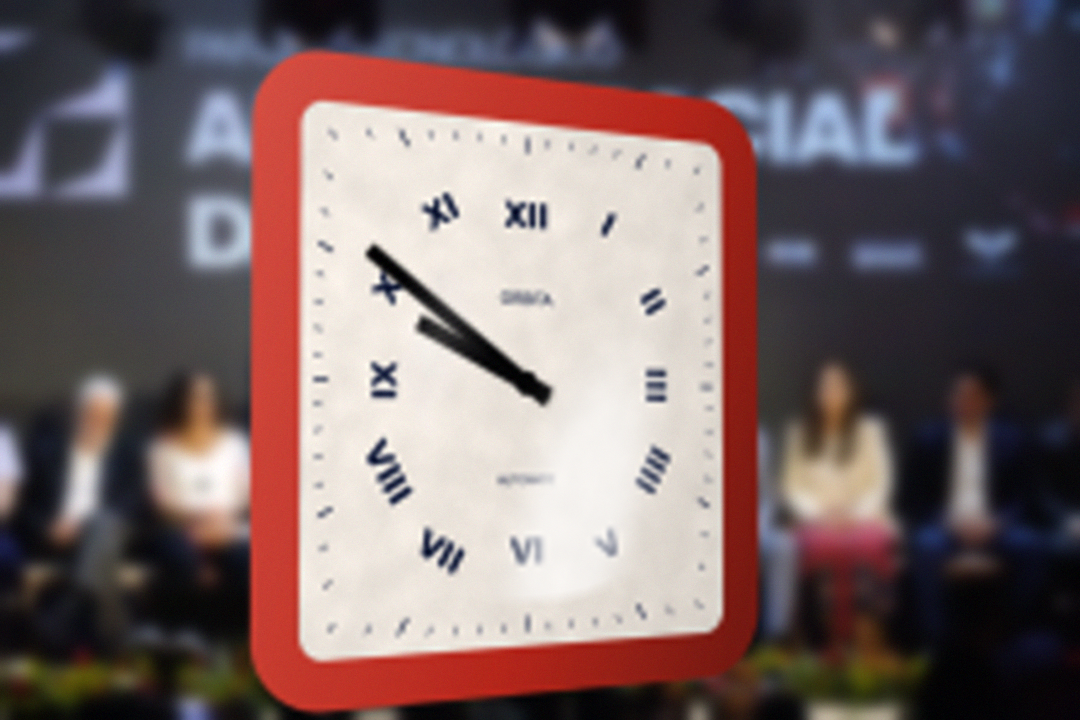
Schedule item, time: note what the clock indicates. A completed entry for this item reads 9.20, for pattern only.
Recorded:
9.51
